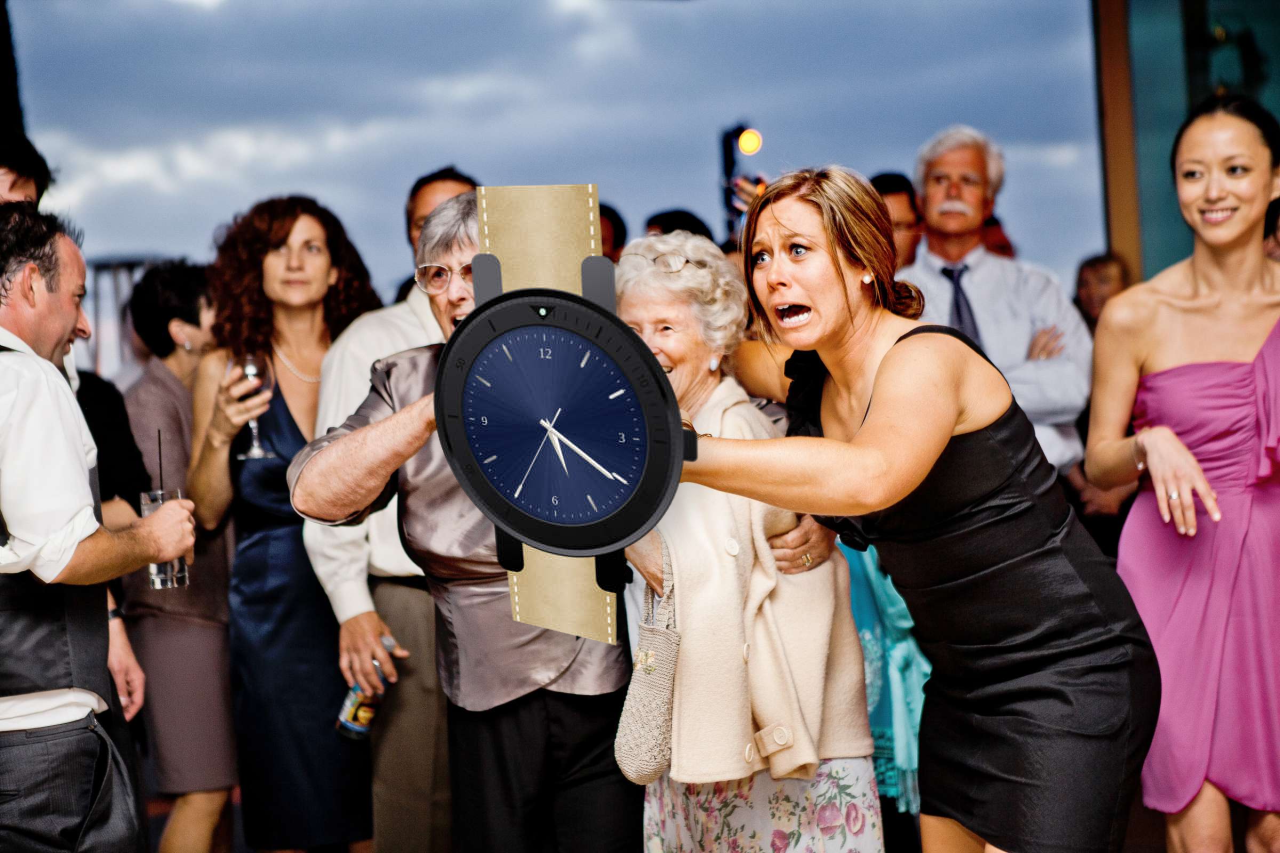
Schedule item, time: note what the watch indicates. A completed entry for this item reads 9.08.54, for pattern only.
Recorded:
5.20.35
